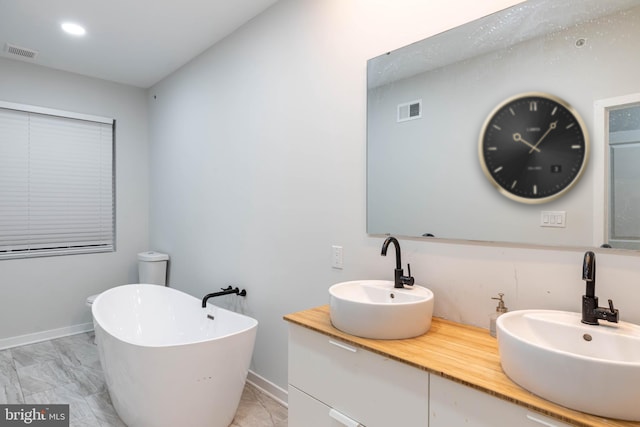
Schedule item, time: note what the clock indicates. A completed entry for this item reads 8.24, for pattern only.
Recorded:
10.07
